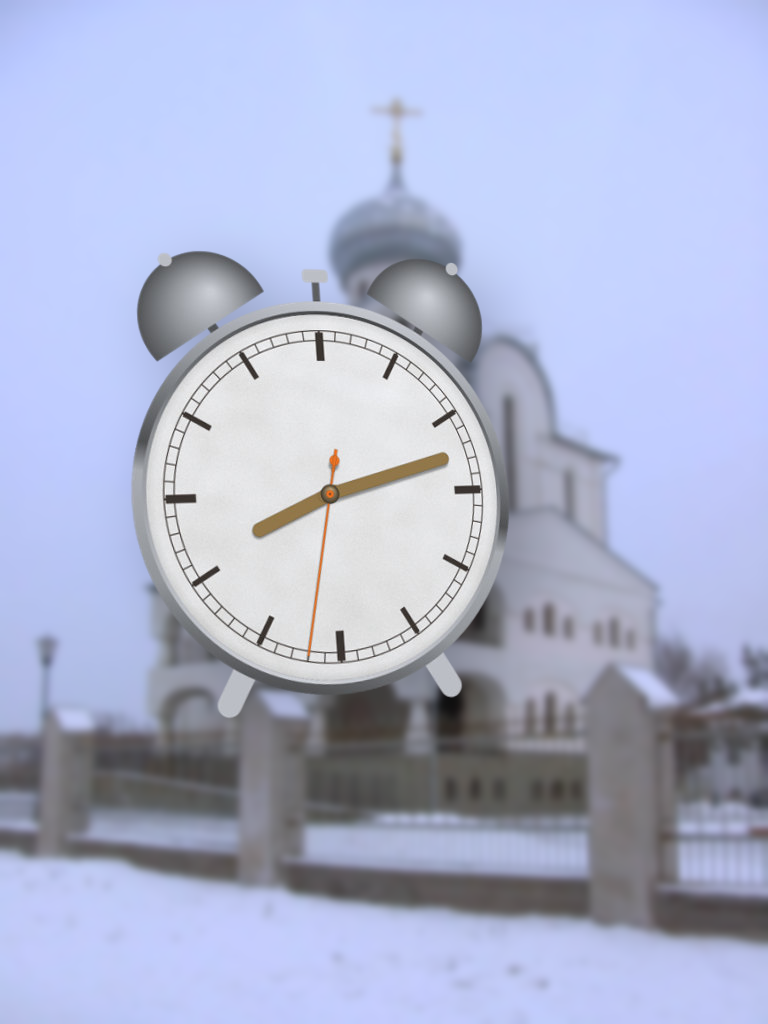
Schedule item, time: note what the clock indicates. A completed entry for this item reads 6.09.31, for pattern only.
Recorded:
8.12.32
